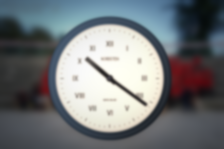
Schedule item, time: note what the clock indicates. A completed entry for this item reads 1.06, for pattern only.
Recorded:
10.21
